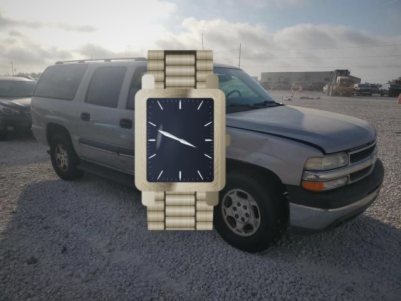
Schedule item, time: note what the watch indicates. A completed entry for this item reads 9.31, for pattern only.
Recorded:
3.49
